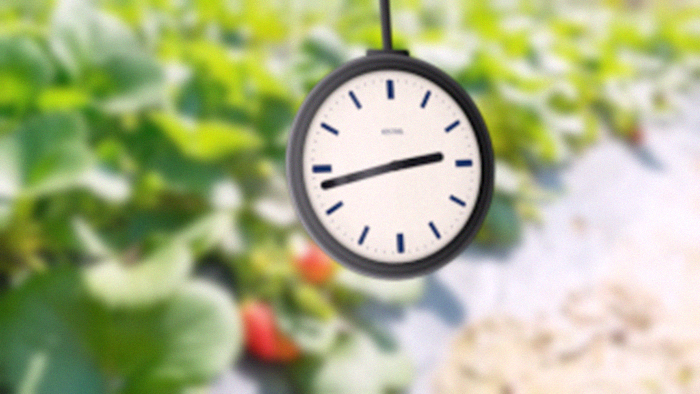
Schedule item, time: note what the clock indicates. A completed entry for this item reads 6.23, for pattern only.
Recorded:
2.43
